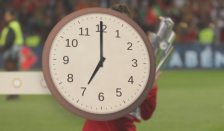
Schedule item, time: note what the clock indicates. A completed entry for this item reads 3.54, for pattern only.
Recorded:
7.00
